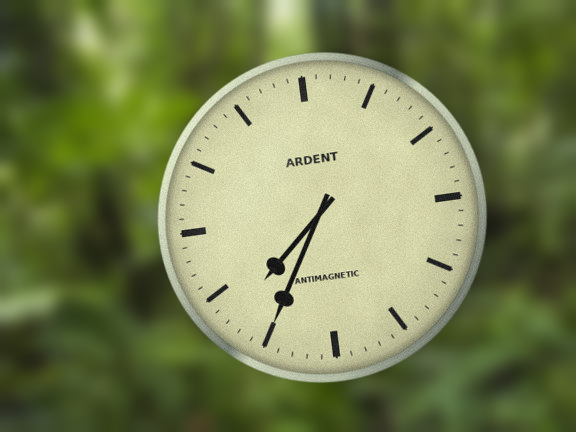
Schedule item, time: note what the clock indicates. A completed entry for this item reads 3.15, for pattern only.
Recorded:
7.35
